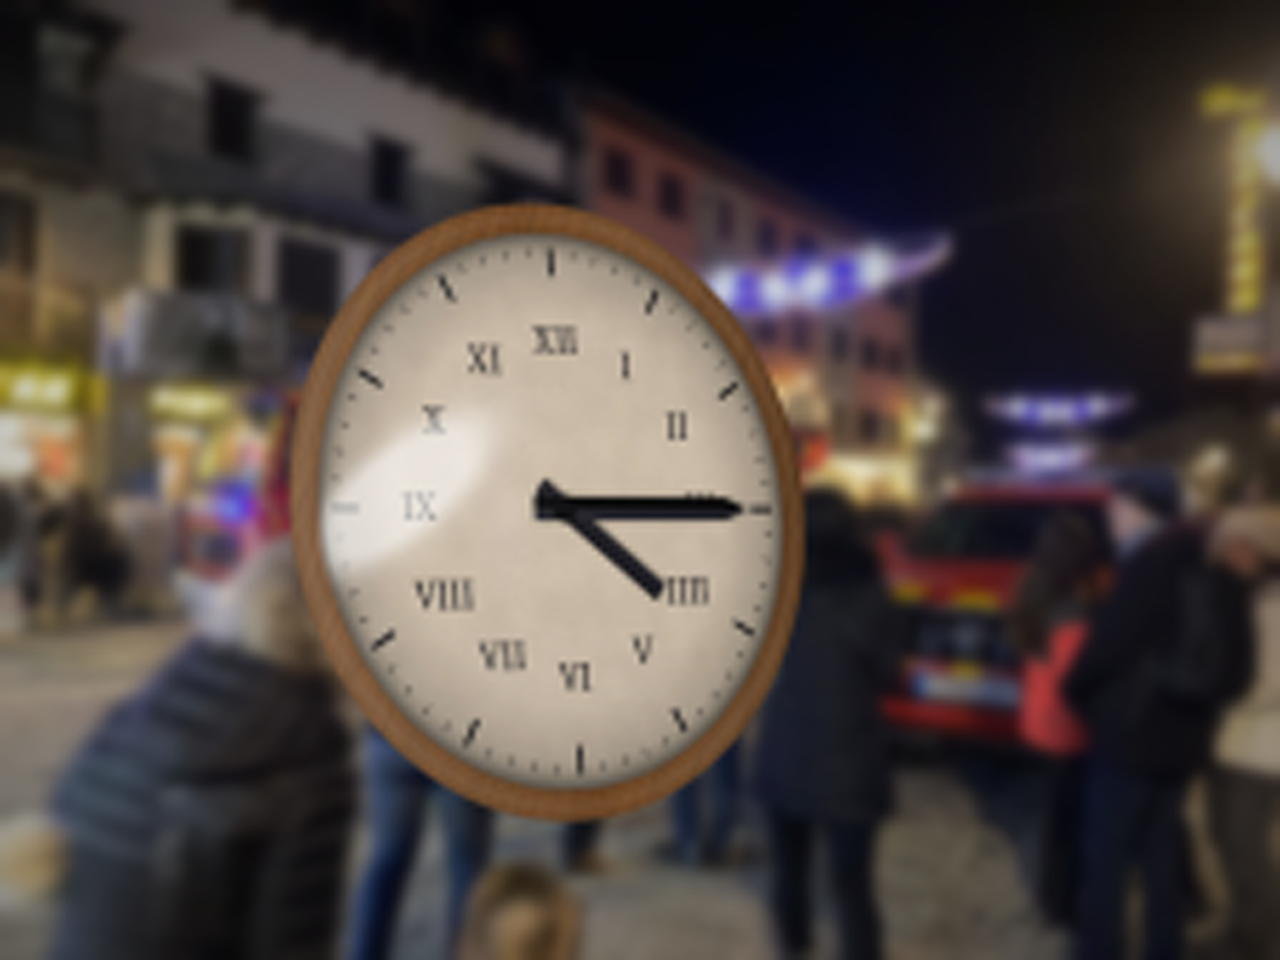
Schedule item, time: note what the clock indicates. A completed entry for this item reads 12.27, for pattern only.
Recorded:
4.15
